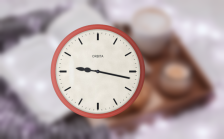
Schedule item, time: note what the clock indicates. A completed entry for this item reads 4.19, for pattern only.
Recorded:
9.17
